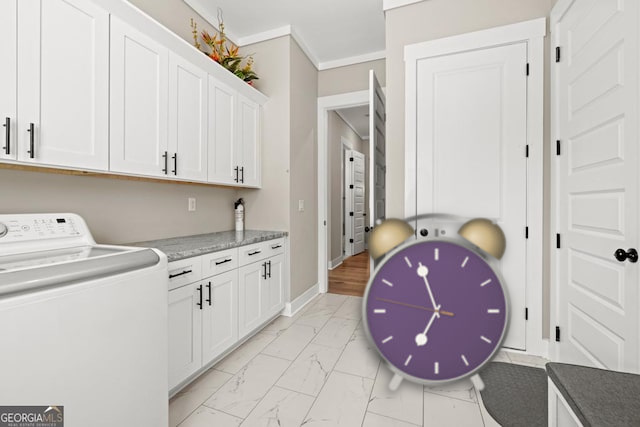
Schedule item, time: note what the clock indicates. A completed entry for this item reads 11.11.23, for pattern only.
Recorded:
6.56.47
